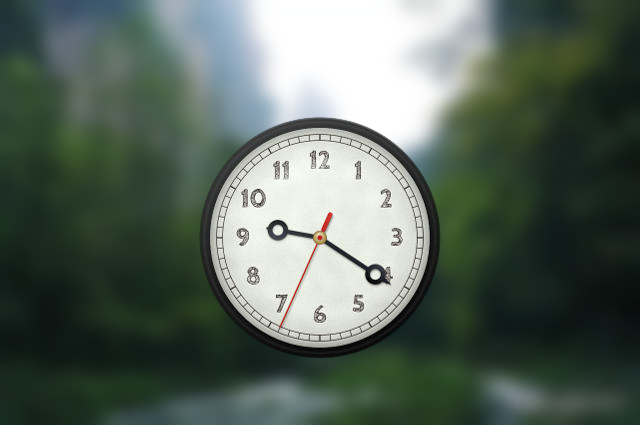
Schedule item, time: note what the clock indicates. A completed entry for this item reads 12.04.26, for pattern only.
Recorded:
9.20.34
